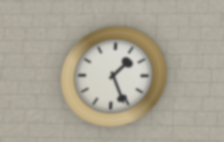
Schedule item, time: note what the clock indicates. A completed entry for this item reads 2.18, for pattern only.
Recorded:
1.26
